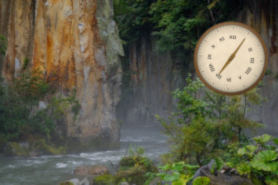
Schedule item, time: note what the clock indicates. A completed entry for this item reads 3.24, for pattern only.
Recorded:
7.05
